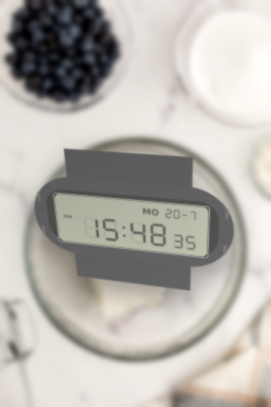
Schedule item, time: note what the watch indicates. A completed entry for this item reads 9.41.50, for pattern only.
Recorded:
15.48.35
